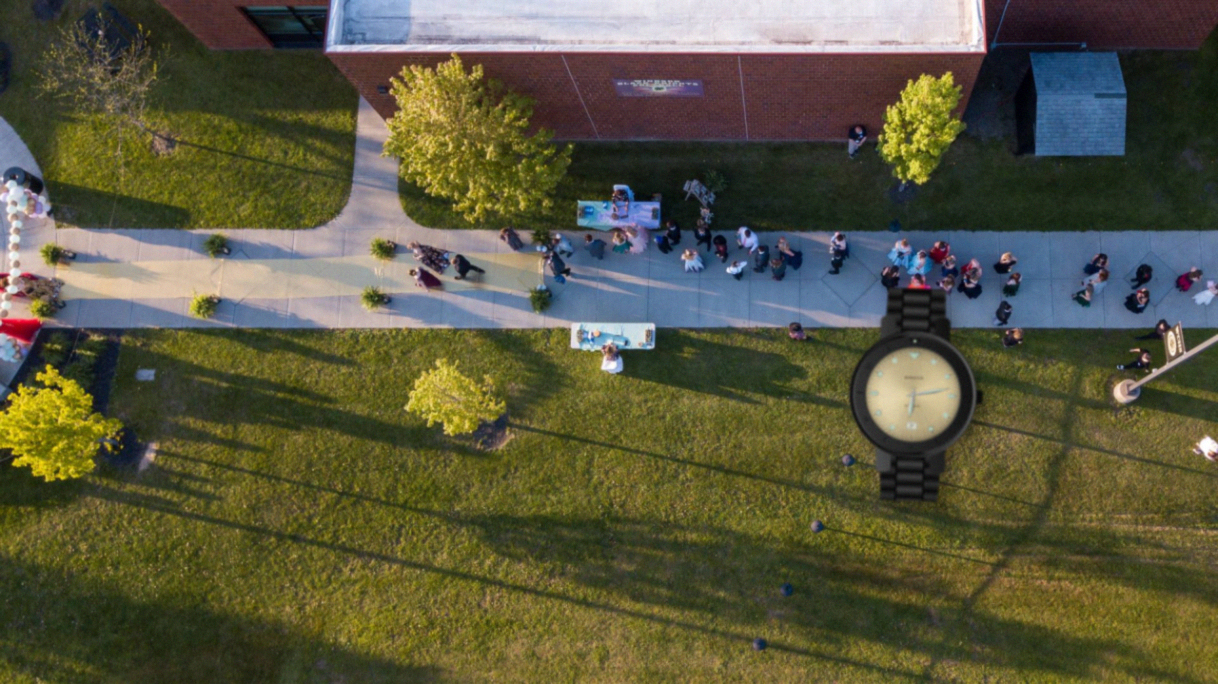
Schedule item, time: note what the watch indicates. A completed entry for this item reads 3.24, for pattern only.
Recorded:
6.13
